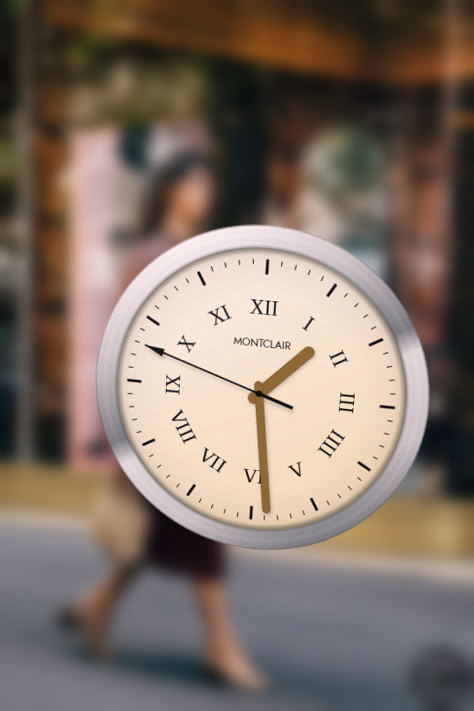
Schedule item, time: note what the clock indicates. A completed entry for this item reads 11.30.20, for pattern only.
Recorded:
1.28.48
